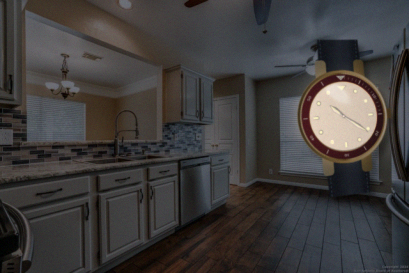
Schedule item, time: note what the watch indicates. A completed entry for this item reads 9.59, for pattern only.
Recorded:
10.21
